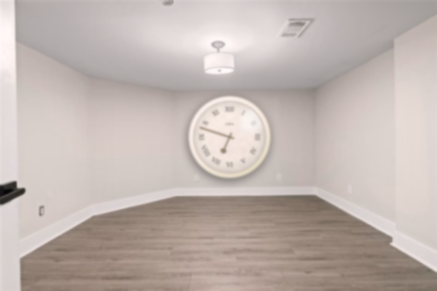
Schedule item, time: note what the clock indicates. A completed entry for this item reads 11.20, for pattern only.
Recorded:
6.48
